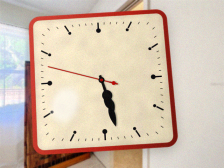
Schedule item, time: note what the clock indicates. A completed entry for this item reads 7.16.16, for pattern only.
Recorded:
5.27.48
